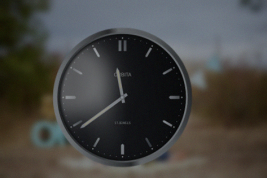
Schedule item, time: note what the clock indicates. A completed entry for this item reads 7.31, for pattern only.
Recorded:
11.39
